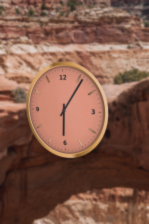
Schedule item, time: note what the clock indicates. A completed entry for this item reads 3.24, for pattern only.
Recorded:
6.06
